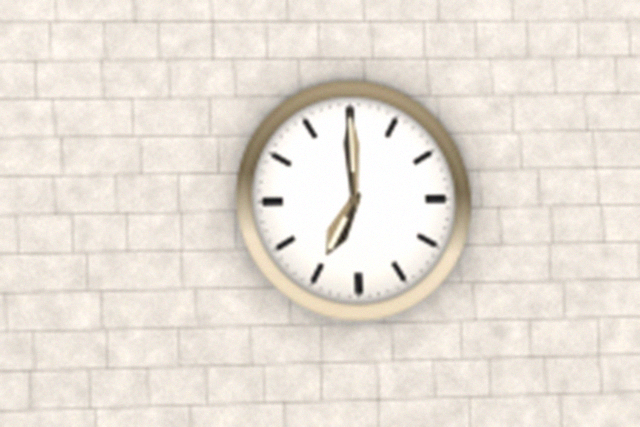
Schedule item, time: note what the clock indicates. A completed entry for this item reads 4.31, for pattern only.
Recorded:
7.00
